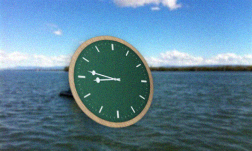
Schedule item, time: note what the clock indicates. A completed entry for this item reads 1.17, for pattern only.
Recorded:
8.47
